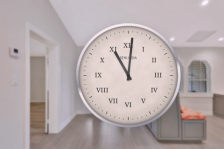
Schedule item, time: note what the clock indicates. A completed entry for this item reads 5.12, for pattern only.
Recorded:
11.01
